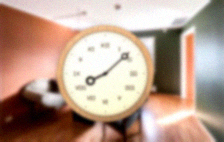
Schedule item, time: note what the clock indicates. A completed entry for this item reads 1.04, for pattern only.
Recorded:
8.08
